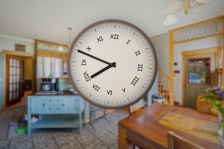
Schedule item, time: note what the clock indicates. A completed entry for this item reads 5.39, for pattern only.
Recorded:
7.48
